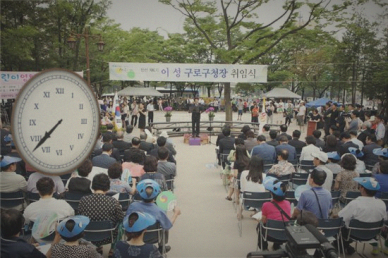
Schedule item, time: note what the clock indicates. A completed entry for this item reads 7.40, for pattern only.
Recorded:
7.38
